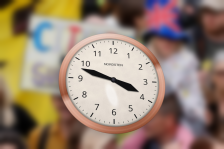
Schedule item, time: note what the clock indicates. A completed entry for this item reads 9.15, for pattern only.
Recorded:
3.48
